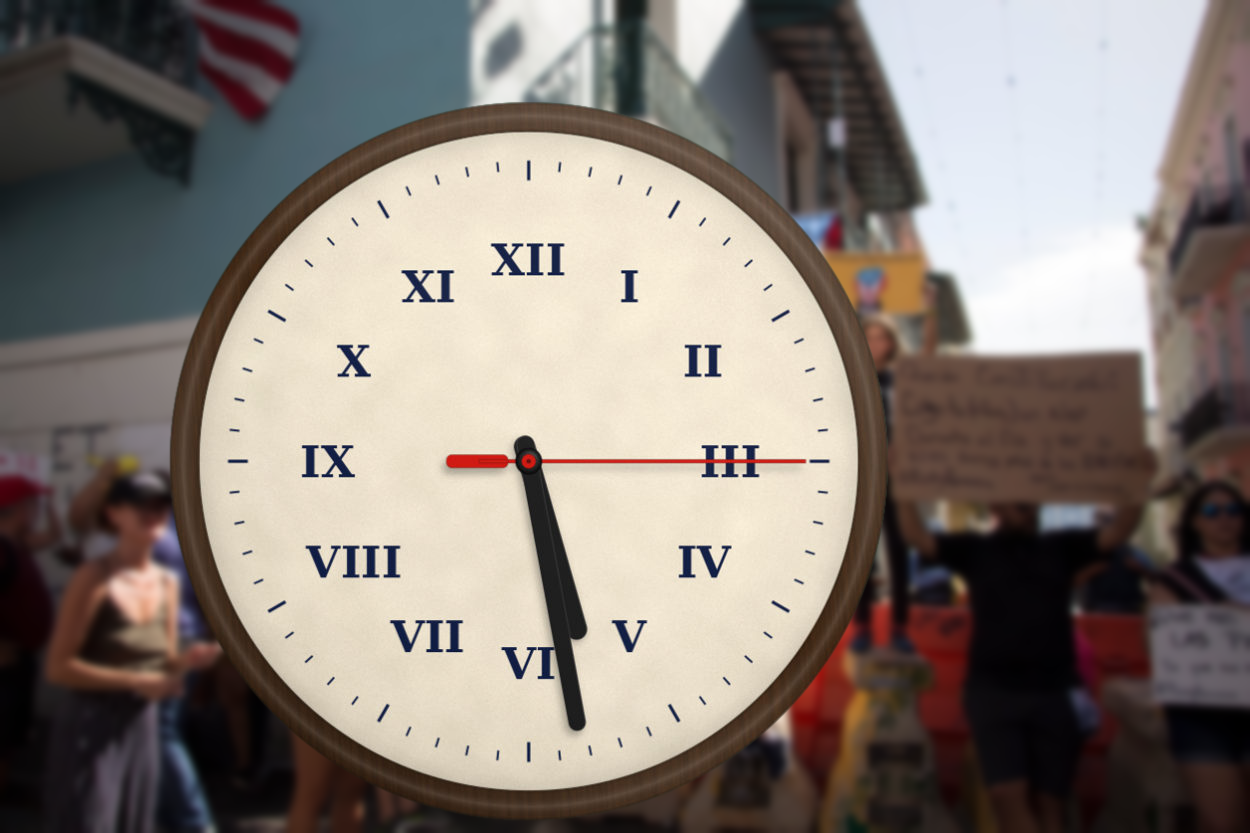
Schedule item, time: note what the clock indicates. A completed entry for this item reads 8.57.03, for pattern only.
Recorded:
5.28.15
